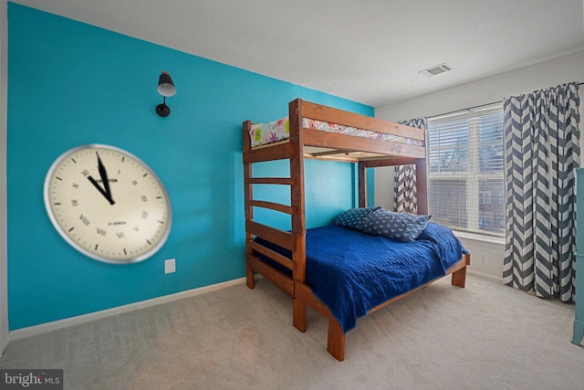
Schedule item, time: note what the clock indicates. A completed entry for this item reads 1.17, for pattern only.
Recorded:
11.00
